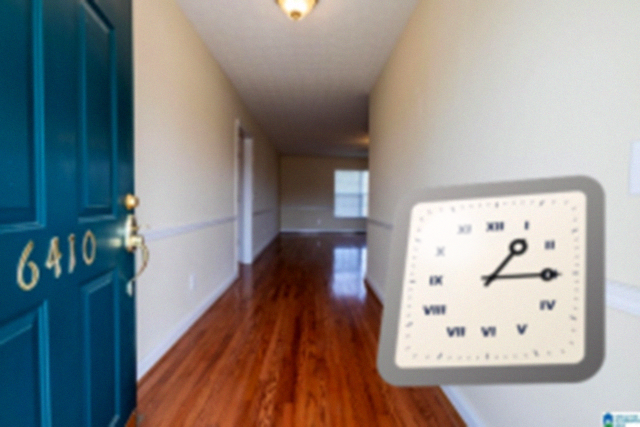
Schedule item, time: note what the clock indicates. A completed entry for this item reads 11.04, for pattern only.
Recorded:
1.15
